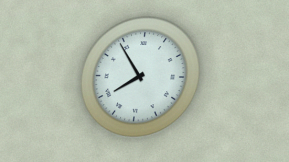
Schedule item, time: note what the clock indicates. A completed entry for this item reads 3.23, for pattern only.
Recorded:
7.54
